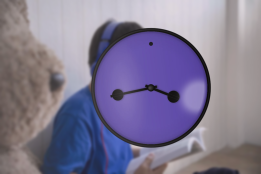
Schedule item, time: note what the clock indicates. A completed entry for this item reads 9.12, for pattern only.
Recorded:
3.43
